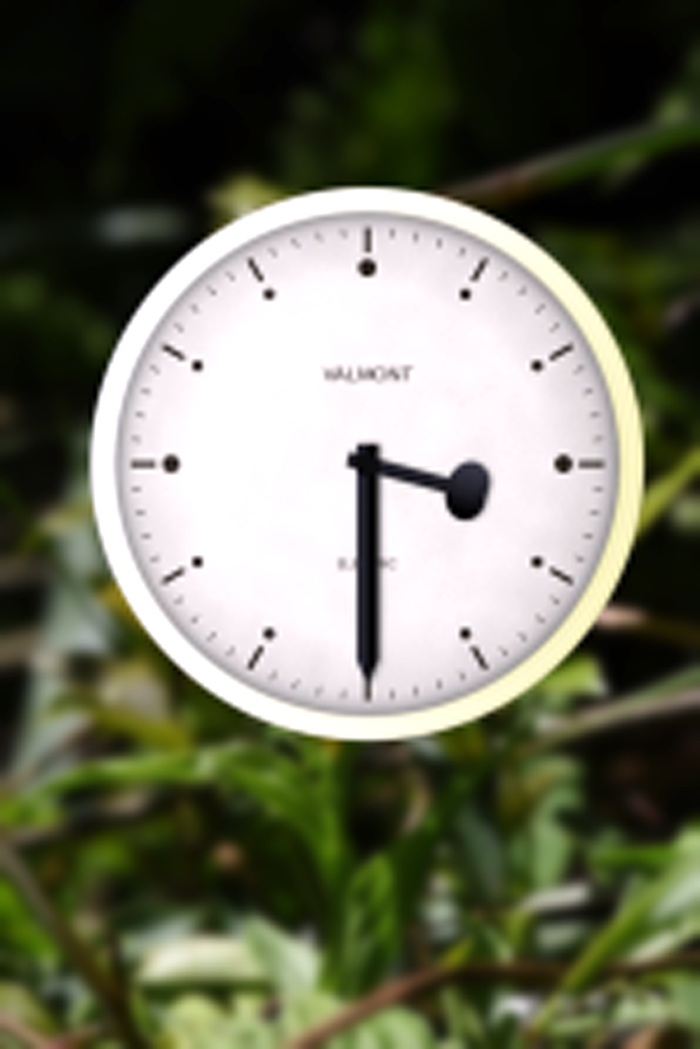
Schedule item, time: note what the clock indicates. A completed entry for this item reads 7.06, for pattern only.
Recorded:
3.30
